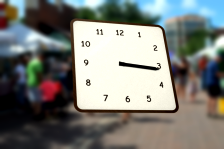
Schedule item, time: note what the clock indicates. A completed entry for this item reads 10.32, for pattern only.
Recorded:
3.16
